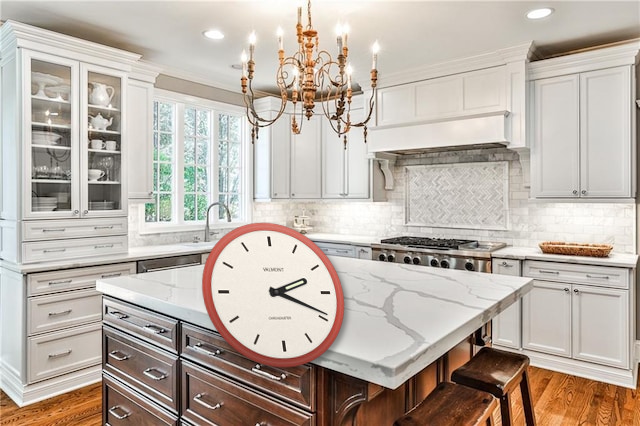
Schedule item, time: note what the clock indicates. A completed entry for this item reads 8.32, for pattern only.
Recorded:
2.19
